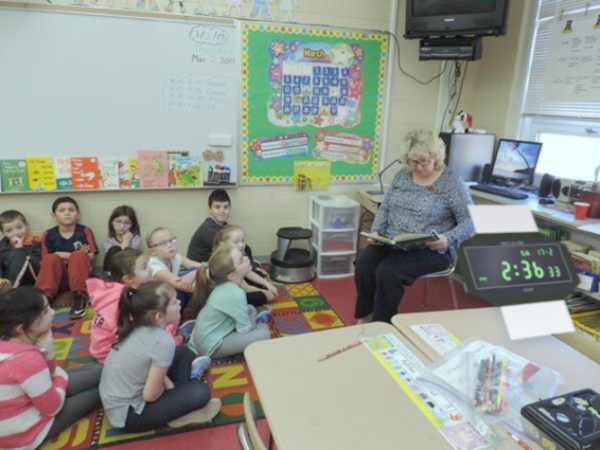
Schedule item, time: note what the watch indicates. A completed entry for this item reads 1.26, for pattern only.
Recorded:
2.36
